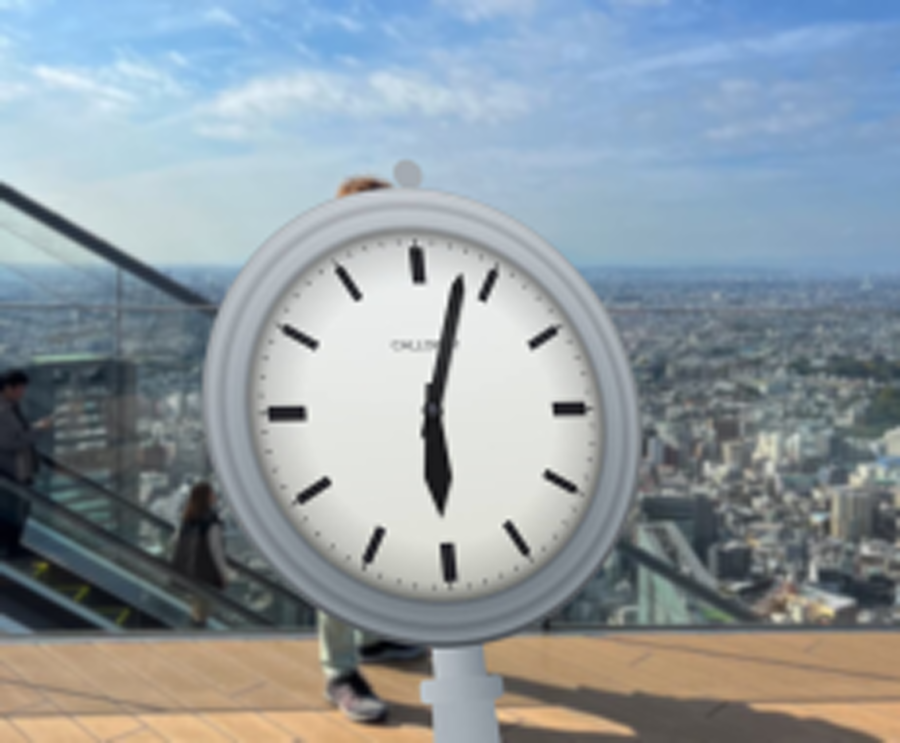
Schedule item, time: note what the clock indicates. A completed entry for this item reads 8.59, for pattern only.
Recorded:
6.03
